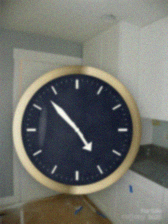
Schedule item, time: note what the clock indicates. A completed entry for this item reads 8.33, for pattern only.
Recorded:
4.53
